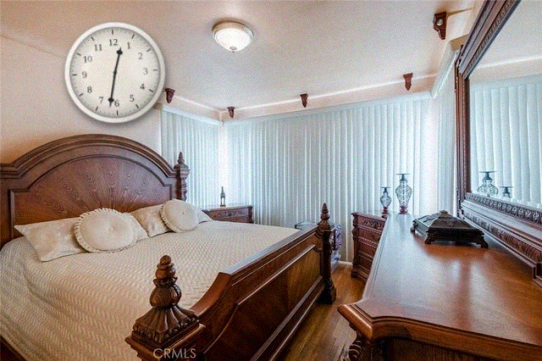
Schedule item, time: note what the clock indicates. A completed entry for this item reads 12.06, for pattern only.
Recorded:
12.32
